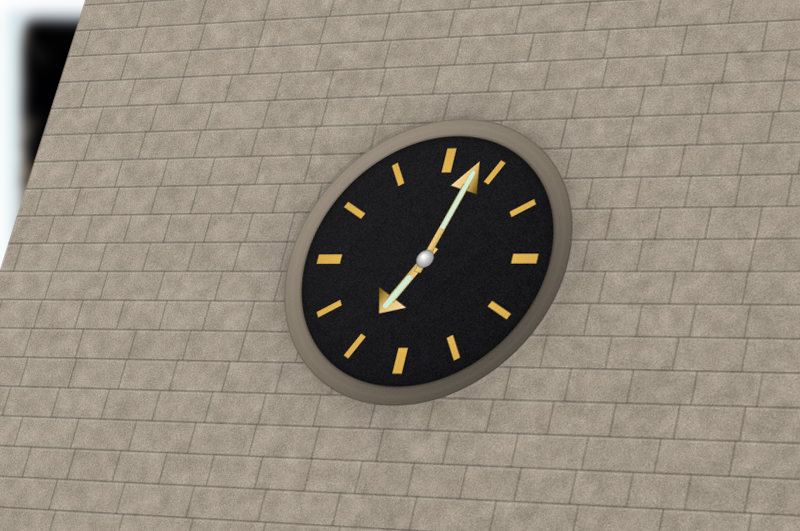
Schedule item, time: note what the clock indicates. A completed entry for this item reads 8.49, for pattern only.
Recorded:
7.03
